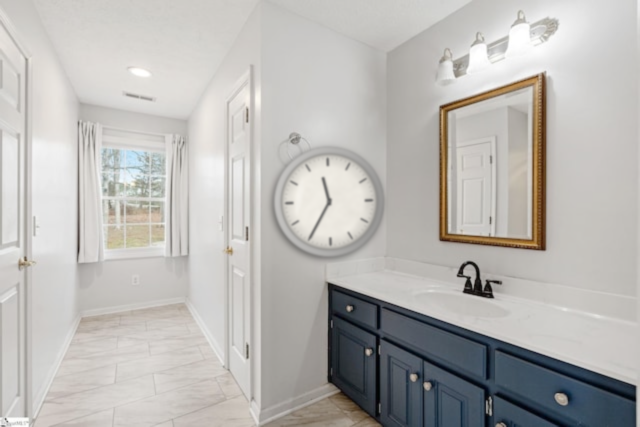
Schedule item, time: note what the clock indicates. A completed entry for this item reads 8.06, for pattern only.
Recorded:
11.35
